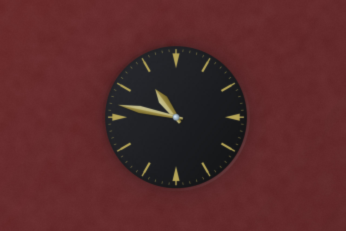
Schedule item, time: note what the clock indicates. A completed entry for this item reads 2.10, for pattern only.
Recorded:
10.47
